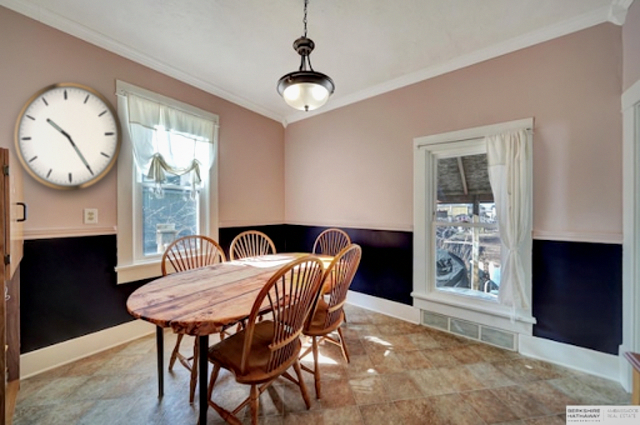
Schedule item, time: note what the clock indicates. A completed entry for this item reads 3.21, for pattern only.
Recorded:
10.25
